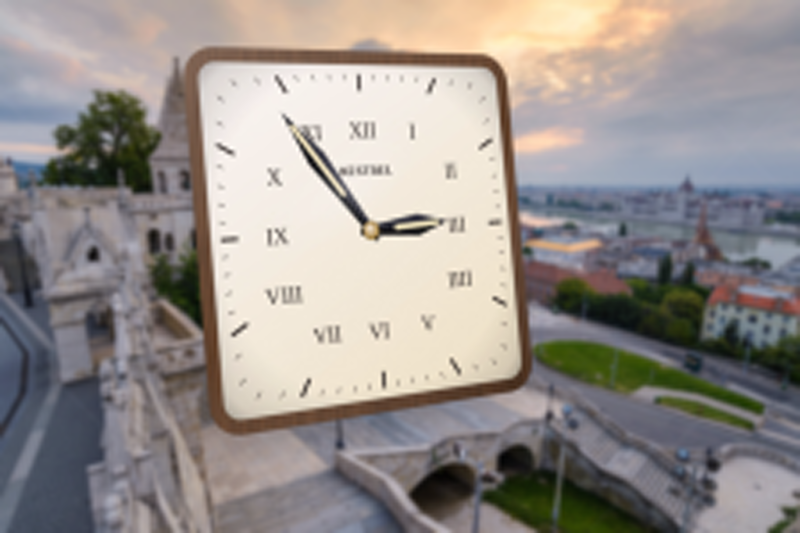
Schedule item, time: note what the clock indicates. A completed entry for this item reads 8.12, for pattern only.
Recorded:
2.54
